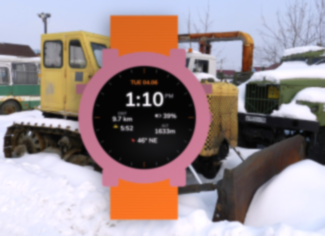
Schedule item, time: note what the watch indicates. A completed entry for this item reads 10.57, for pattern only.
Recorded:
1.10
